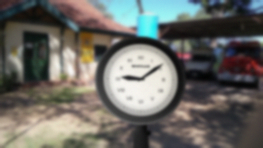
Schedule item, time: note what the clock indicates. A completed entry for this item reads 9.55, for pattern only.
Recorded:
9.09
